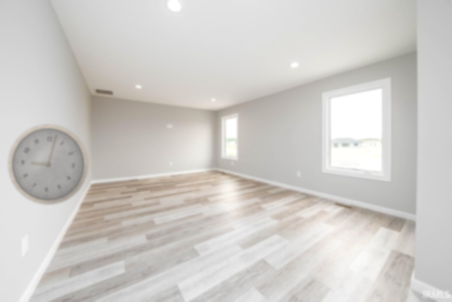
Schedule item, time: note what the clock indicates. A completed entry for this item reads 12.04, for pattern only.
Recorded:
9.02
